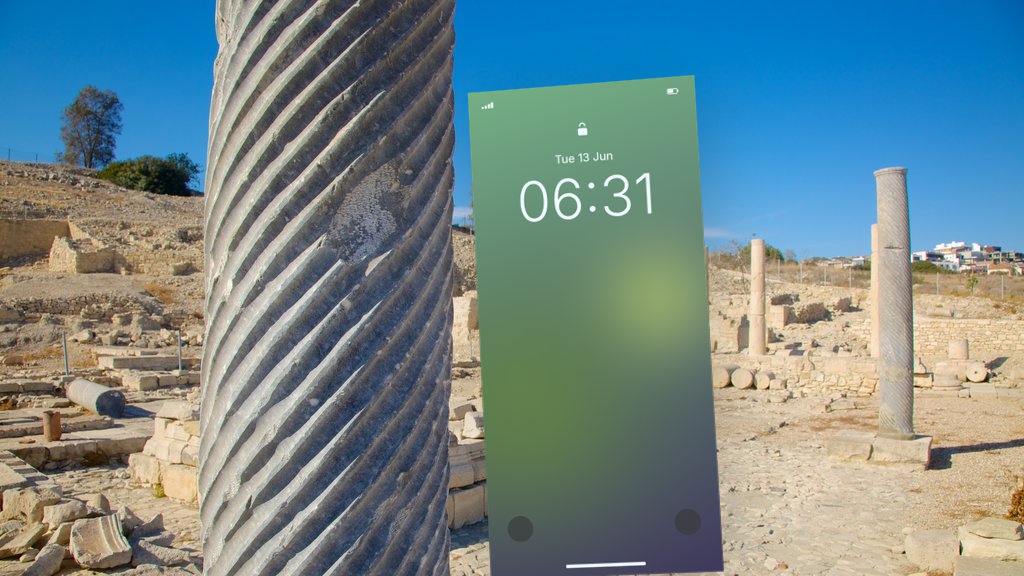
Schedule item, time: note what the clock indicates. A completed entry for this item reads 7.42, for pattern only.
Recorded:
6.31
